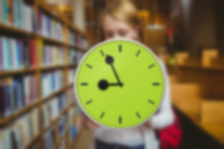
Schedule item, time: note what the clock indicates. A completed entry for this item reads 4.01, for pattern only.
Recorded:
8.56
